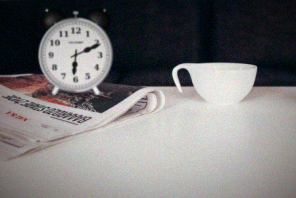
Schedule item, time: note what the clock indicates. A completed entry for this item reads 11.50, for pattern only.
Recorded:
6.11
